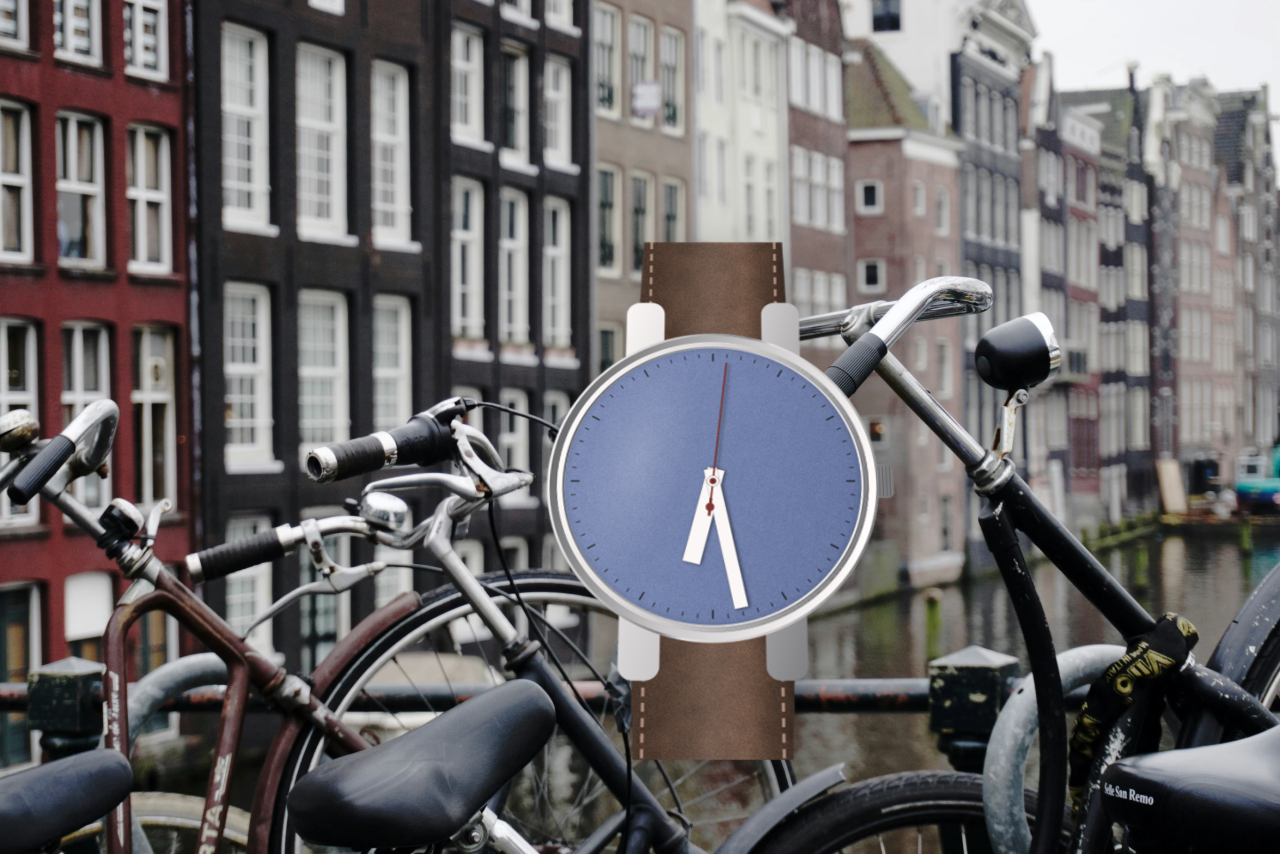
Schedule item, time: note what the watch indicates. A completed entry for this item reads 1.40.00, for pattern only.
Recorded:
6.28.01
